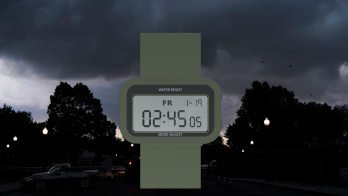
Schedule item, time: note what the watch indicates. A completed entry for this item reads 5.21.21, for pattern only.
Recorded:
2.45.05
